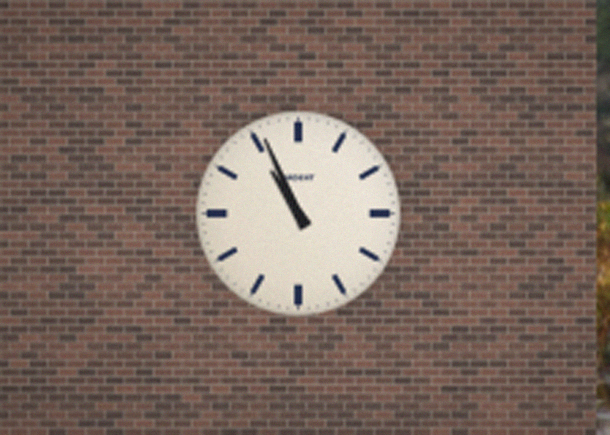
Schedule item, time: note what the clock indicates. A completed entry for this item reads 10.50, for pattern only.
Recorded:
10.56
